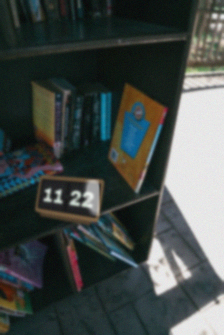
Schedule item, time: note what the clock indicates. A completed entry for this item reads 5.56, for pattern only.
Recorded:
11.22
